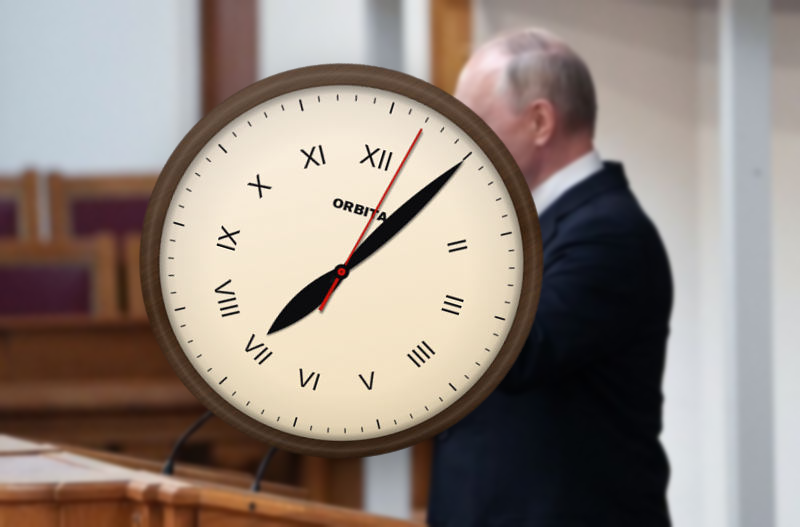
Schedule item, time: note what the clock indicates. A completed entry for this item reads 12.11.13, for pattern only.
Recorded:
7.05.02
